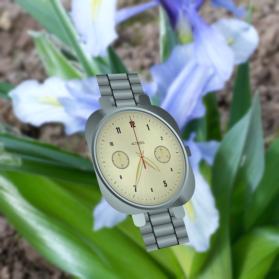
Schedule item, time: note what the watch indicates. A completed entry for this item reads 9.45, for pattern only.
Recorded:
4.35
